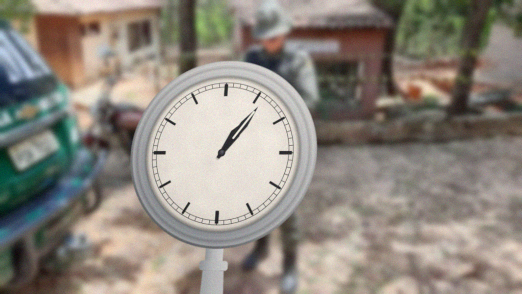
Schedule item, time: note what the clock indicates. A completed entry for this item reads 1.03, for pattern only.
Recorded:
1.06
